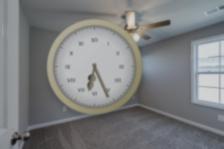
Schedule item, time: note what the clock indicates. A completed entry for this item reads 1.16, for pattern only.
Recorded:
6.26
